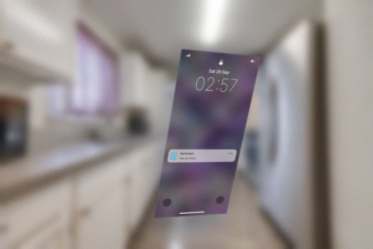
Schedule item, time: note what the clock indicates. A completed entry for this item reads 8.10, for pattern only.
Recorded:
2.57
